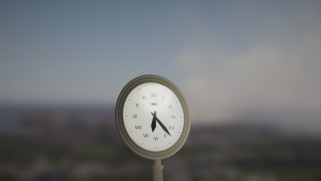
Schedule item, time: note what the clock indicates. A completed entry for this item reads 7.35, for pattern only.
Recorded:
6.23
